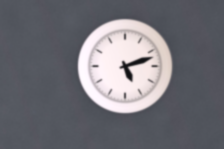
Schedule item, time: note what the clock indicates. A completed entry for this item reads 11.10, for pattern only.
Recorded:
5.12
